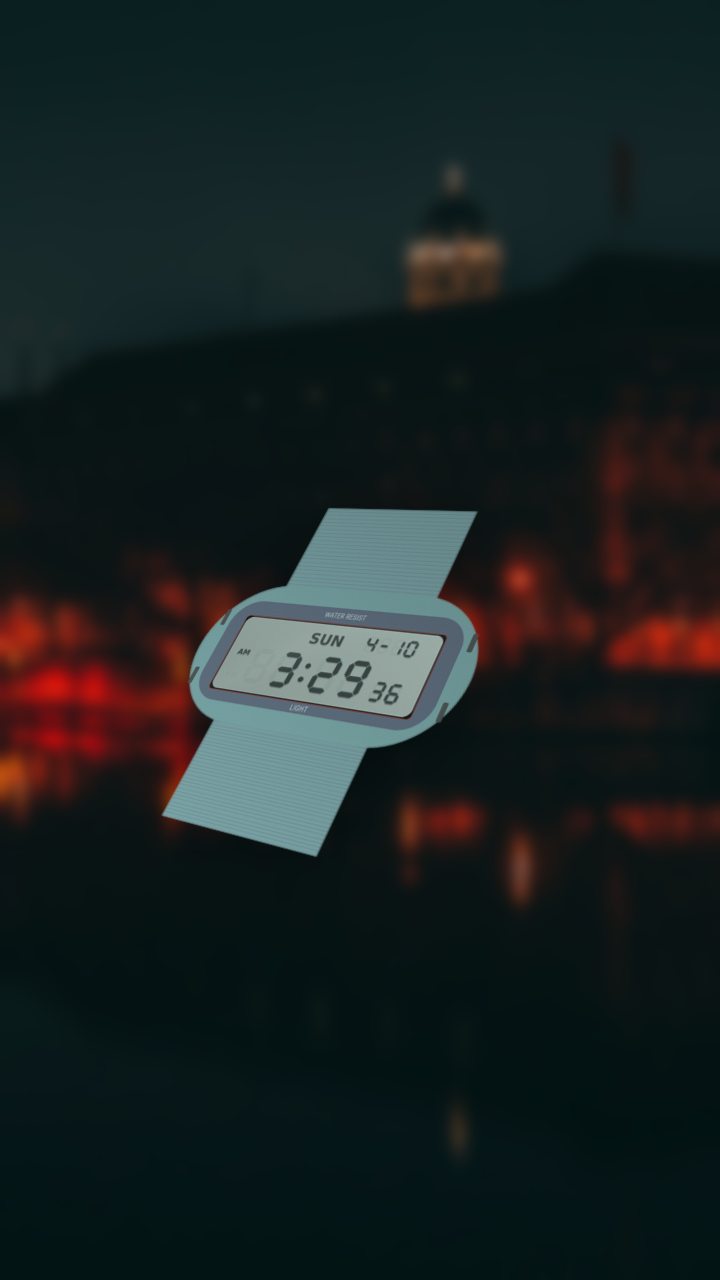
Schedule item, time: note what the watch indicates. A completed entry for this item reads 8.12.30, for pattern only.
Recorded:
3.29.36
